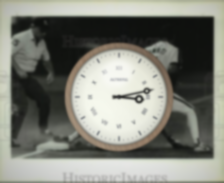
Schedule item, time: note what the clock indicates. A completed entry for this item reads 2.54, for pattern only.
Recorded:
3.13
